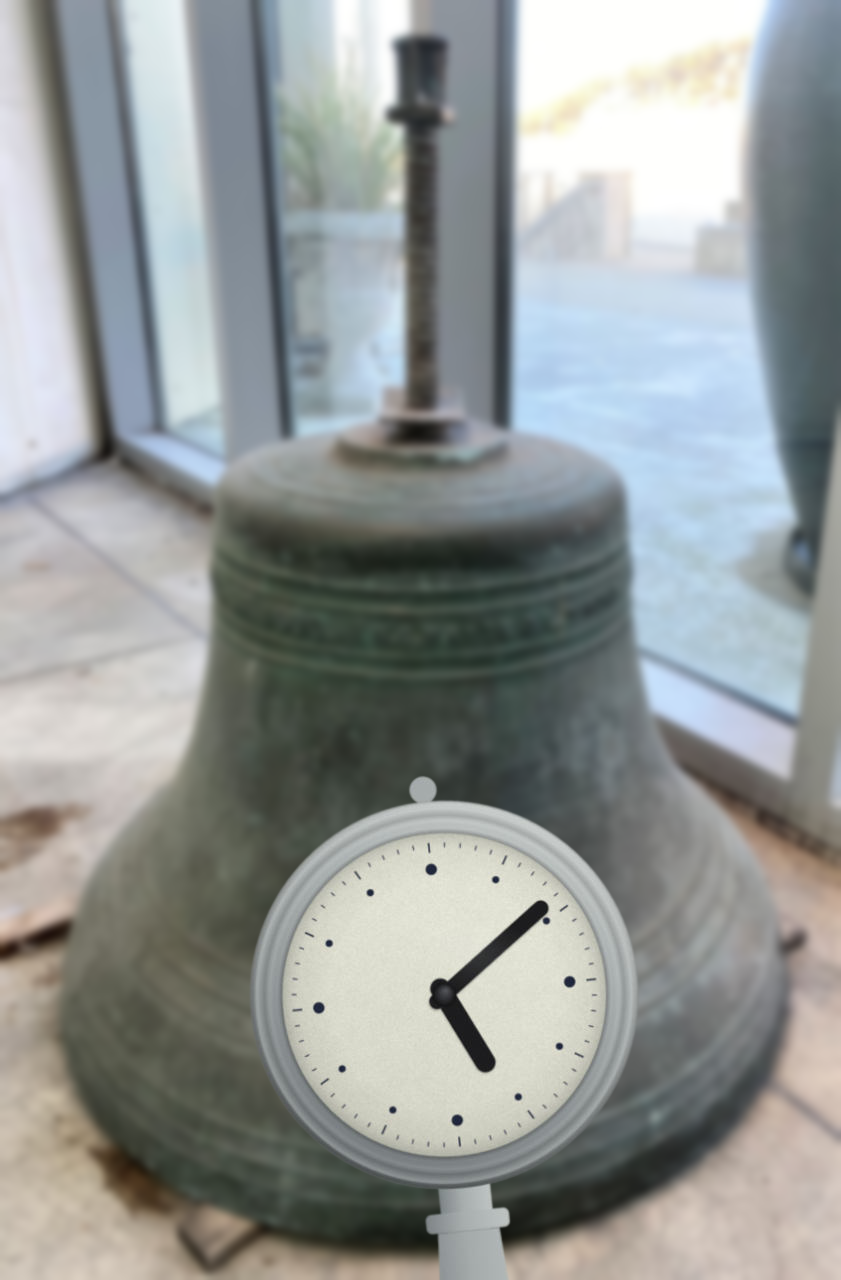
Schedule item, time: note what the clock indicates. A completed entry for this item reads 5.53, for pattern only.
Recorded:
5.09
